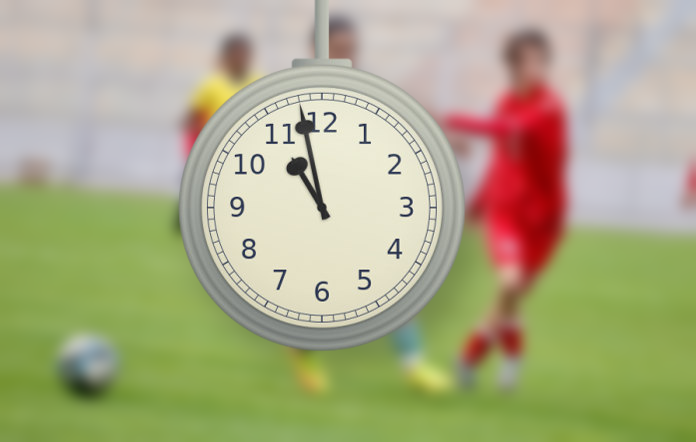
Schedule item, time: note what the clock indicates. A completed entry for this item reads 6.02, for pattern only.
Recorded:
10.58
